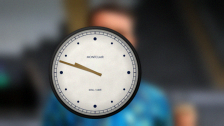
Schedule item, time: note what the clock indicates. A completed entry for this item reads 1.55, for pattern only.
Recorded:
9.48
